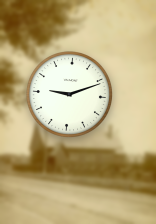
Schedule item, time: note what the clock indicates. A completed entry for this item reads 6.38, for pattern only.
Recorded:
9.11
